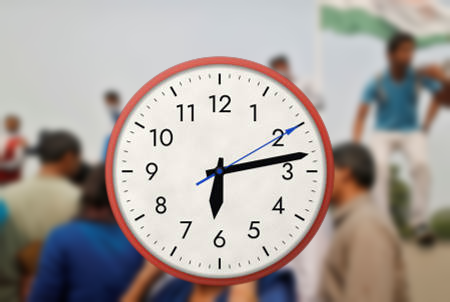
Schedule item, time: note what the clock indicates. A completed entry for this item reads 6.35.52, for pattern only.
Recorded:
6.13.10
